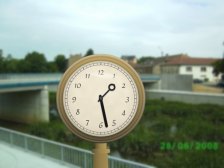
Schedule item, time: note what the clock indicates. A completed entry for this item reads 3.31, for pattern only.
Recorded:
1.28
